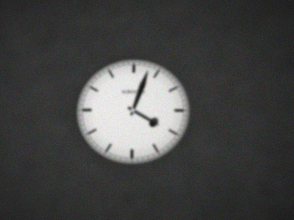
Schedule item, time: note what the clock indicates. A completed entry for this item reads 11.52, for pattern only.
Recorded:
4.03
